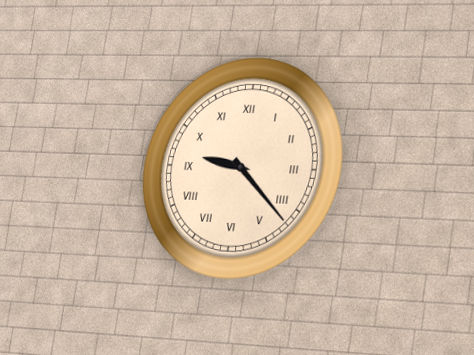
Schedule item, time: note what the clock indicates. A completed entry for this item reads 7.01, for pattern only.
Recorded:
9.22
